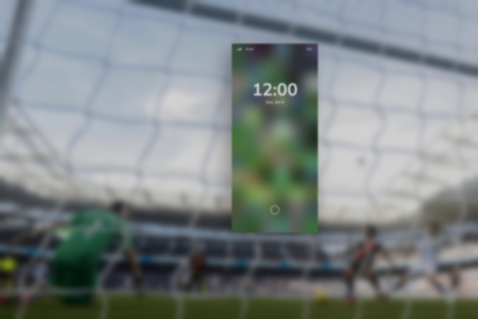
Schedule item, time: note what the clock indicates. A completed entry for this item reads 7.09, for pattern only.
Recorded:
12.00
